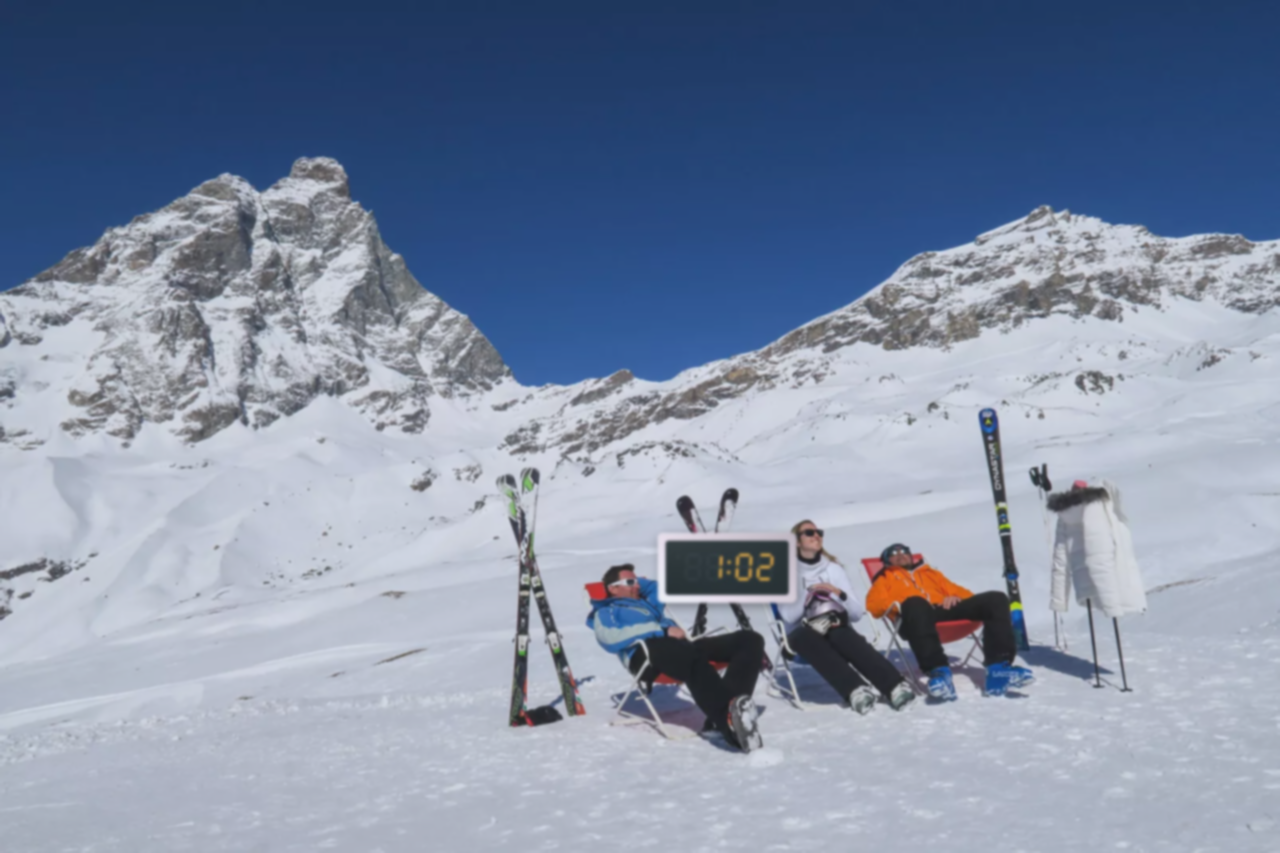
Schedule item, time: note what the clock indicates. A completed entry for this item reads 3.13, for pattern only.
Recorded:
1.02
